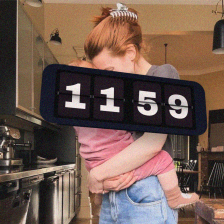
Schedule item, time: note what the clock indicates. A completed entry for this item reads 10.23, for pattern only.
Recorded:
11.59
